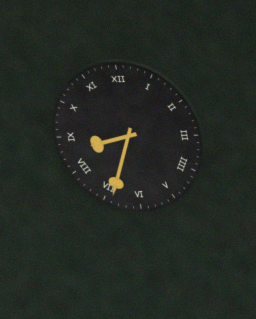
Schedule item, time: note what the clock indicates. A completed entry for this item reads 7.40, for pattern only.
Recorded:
8.34
